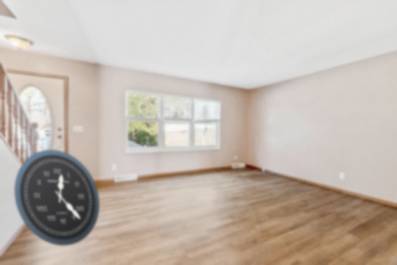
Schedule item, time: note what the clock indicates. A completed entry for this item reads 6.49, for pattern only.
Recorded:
12.23
